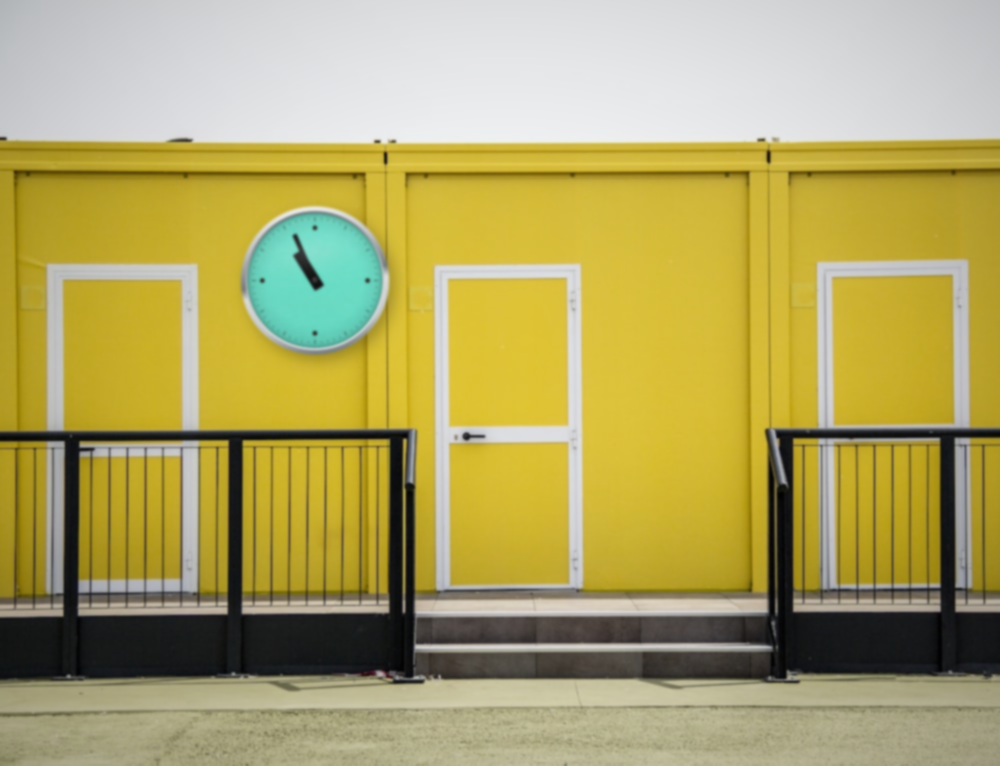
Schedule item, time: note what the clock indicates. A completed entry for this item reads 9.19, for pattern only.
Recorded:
10.56
